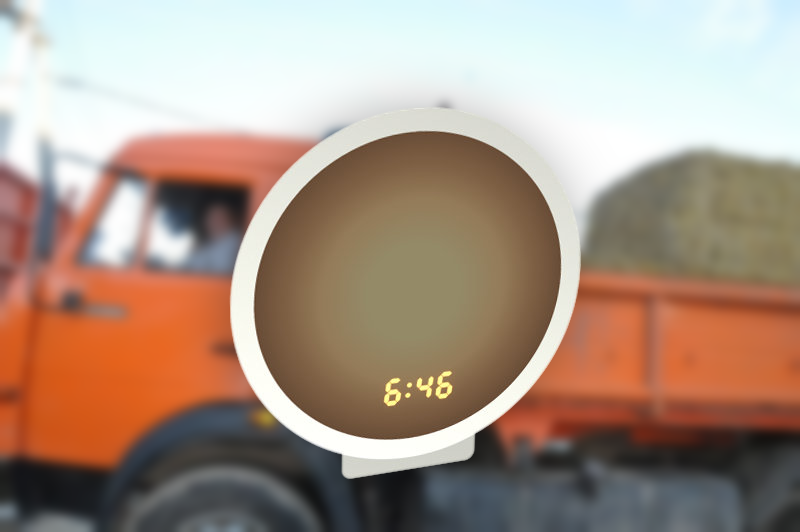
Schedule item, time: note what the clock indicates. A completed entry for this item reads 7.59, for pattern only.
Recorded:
6.46
